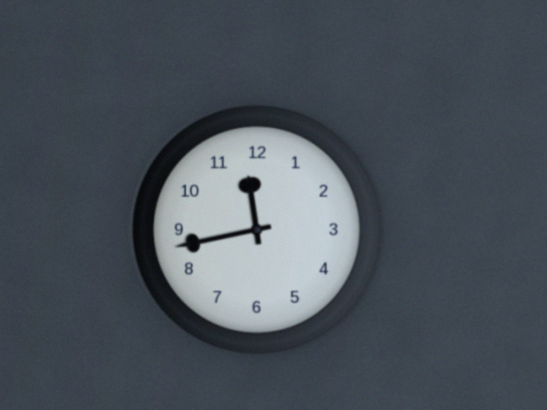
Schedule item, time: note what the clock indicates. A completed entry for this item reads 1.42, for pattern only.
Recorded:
11.43
